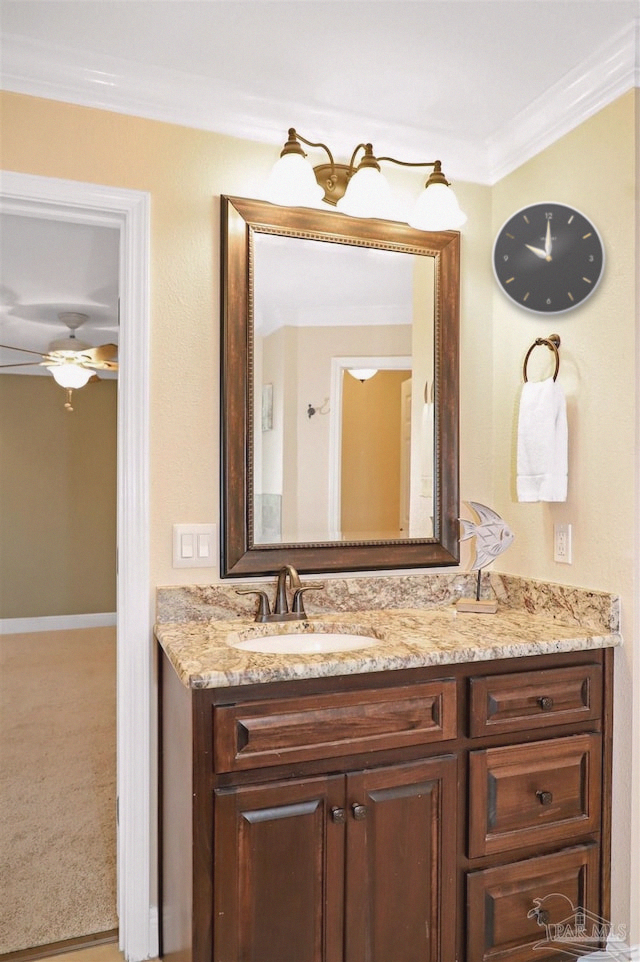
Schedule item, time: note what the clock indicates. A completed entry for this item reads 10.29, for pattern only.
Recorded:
10.00
